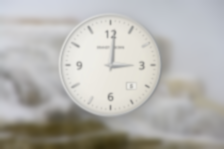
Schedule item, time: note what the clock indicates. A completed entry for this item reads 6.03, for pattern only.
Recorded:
3.01
